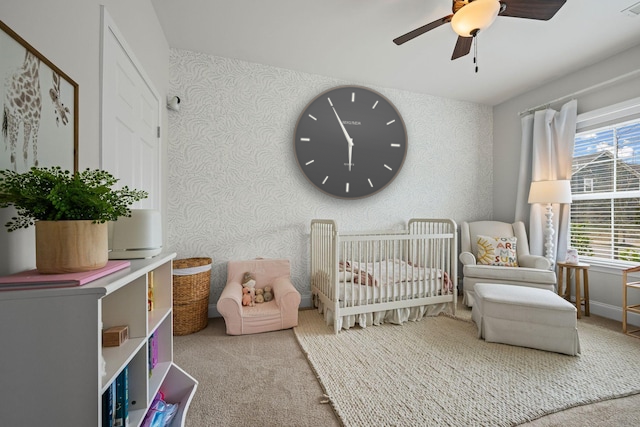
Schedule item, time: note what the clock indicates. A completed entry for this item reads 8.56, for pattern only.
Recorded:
5.55
